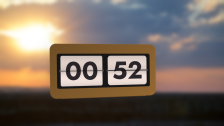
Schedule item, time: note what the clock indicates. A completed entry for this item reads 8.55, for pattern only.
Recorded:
0.52
